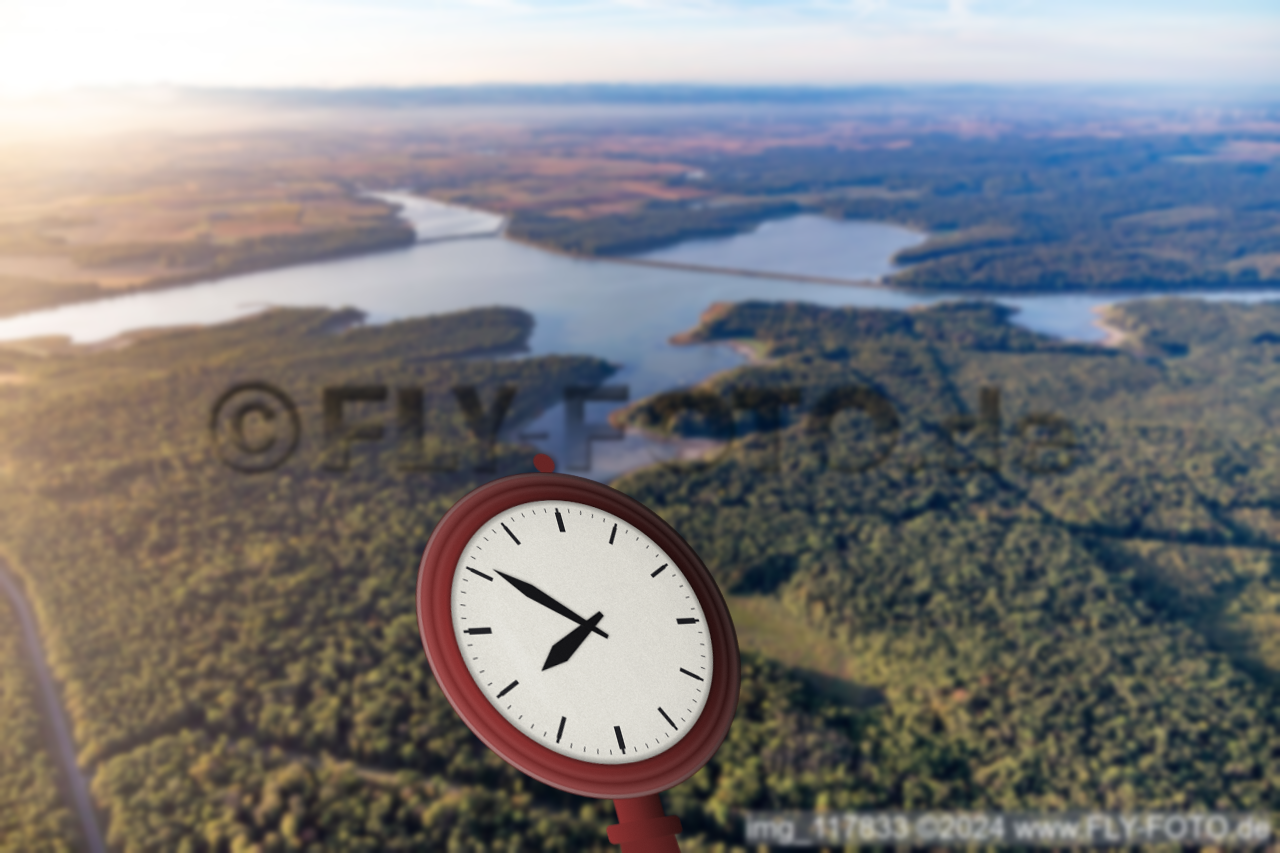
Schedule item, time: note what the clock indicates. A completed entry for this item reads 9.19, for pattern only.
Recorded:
7.51
